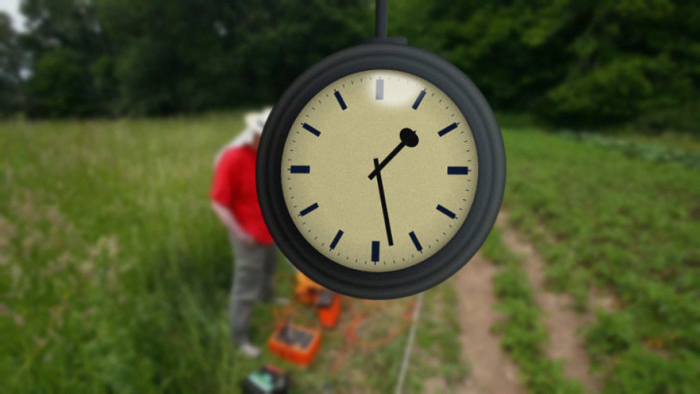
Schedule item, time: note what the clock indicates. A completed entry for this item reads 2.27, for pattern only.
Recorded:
1.28
